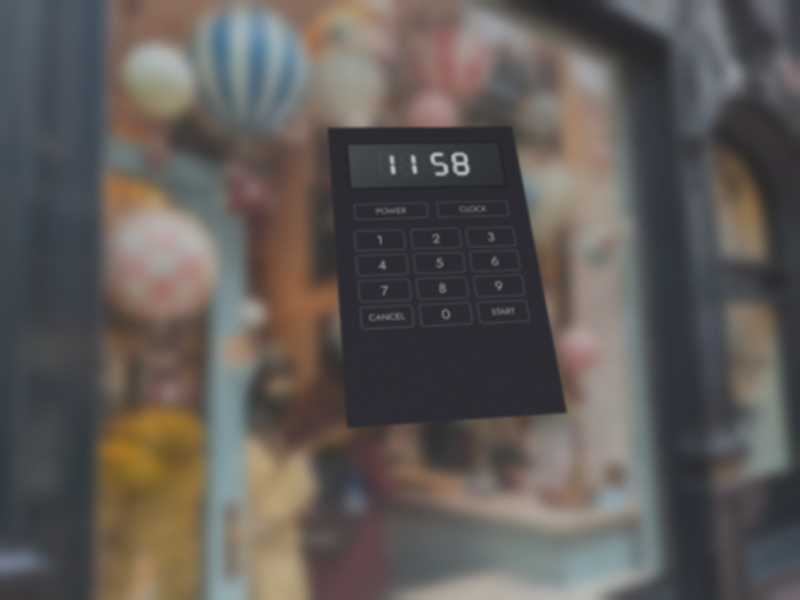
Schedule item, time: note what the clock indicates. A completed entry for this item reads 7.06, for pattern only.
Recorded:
11.58
